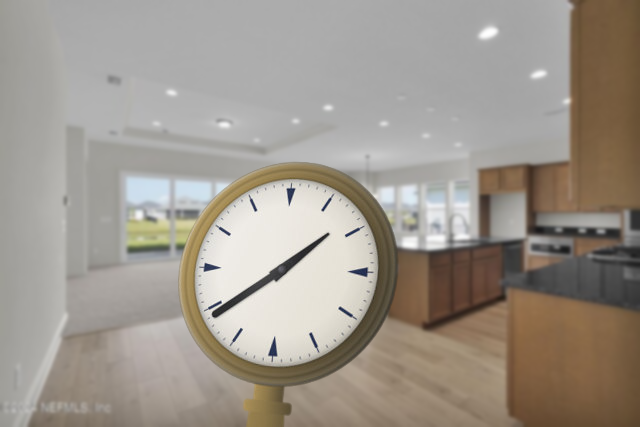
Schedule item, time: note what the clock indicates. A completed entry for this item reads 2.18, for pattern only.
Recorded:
1.39
